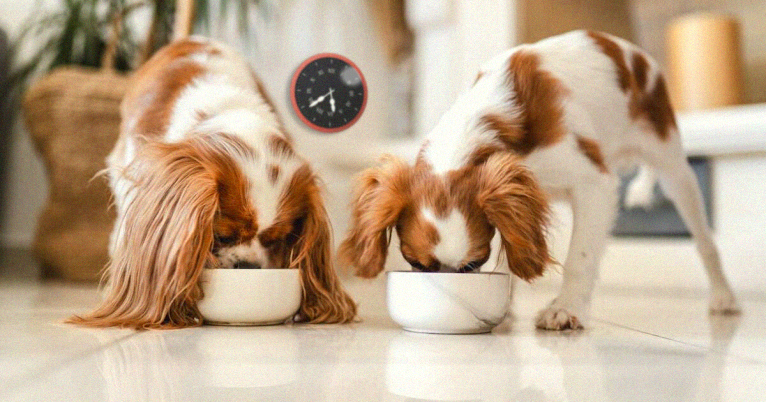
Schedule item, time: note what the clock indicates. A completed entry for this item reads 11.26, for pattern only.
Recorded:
5.39
